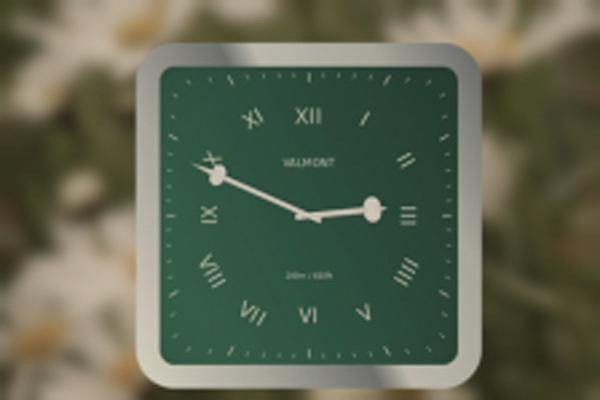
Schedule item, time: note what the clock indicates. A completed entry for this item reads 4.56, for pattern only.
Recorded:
2.49
